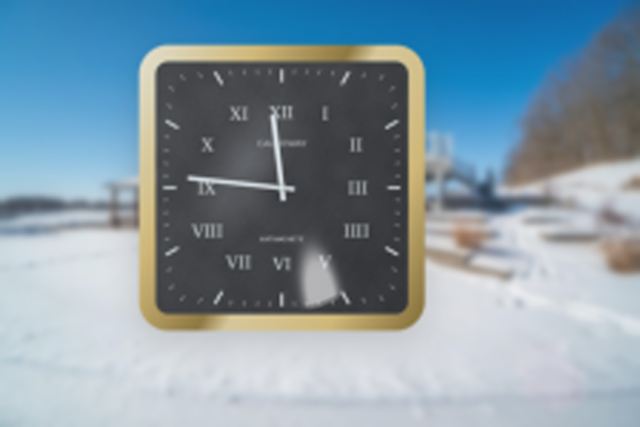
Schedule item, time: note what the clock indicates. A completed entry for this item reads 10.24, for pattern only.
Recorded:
11.46
